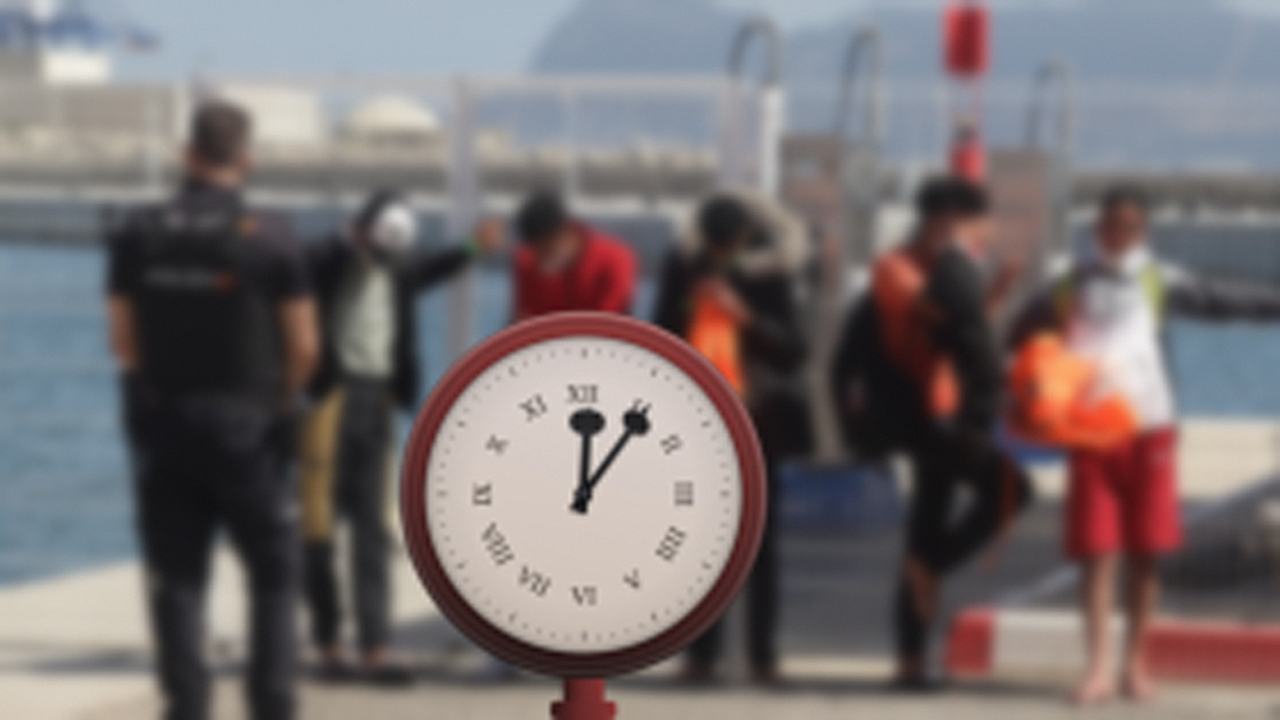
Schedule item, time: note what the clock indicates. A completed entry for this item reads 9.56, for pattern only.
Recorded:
12.06
